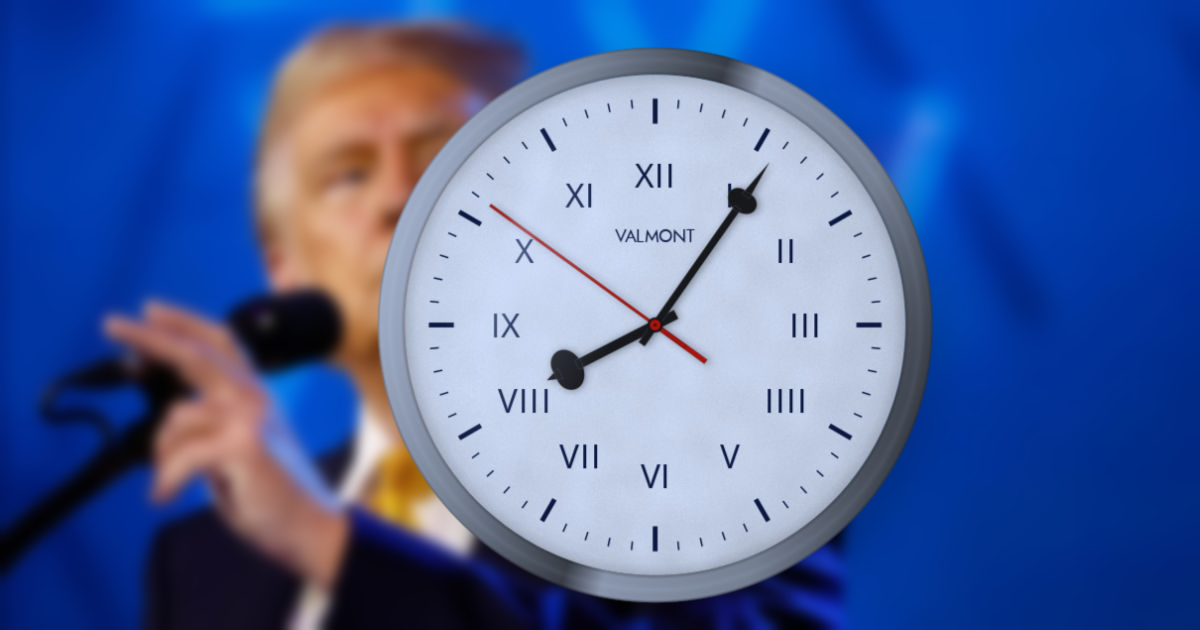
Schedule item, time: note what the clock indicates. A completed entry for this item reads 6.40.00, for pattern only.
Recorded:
8.05.51
